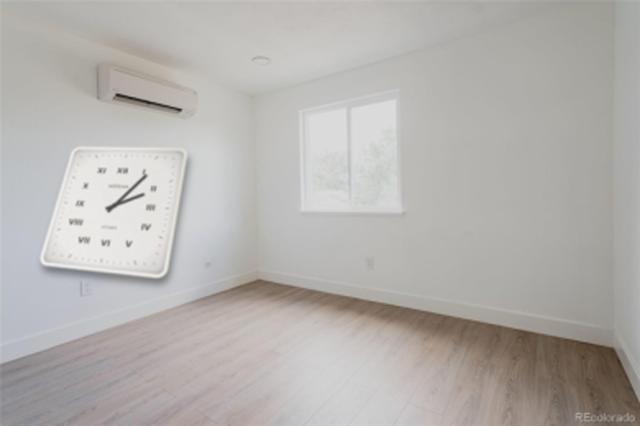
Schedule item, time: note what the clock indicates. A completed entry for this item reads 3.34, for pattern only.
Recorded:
2.06
